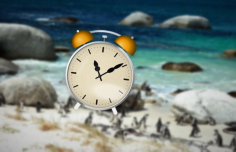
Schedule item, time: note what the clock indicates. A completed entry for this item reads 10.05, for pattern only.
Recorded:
11.09
